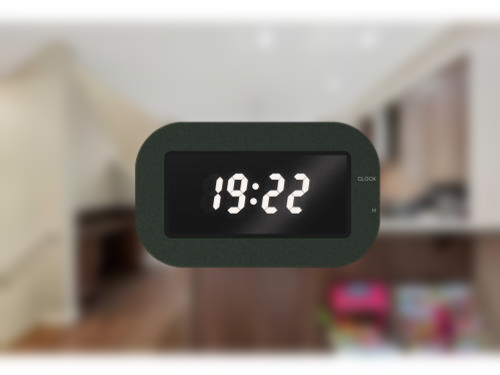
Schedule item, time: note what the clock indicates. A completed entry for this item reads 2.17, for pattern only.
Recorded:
19.22
